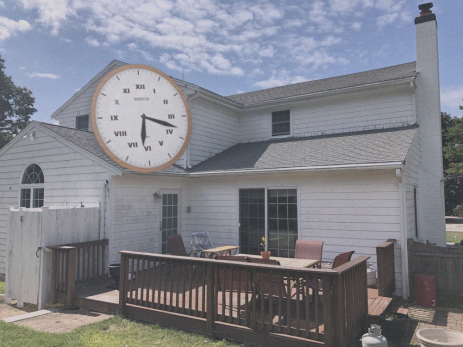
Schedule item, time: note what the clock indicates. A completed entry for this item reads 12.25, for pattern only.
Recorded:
6.18
